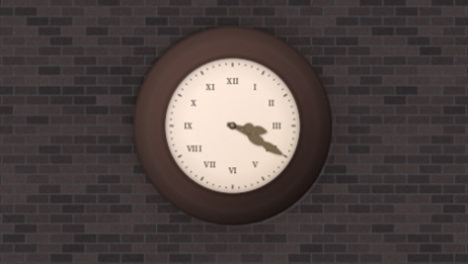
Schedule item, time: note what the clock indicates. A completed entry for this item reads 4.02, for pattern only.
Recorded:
3.20
